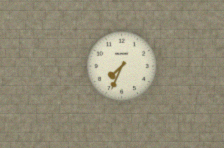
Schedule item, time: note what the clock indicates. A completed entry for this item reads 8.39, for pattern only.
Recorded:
7.34
